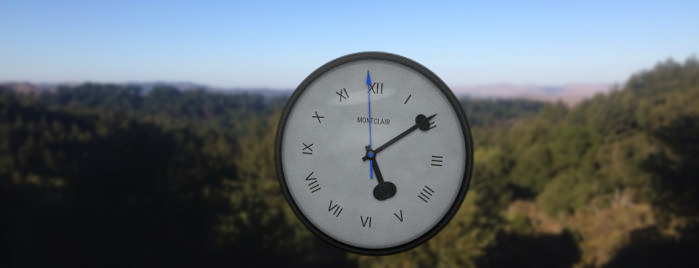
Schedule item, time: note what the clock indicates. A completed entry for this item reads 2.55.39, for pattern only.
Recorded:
5.08.59
